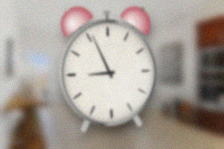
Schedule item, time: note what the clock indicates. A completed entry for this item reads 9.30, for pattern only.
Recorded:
8.56
